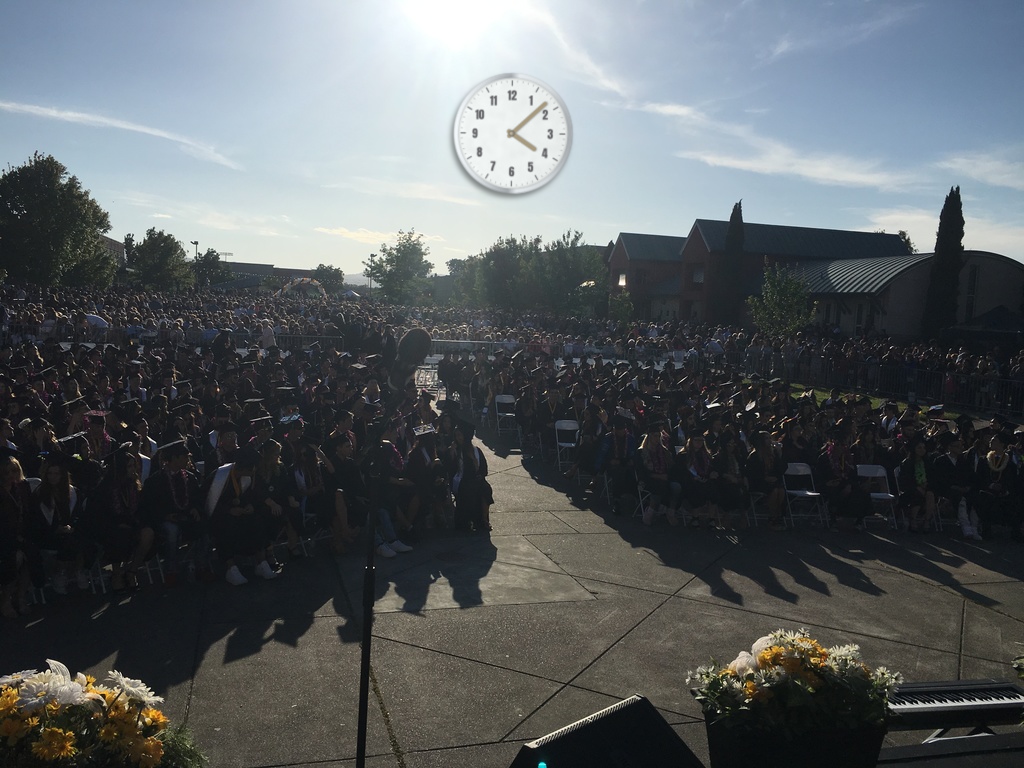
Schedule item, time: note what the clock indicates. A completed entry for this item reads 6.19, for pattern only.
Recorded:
4.08
